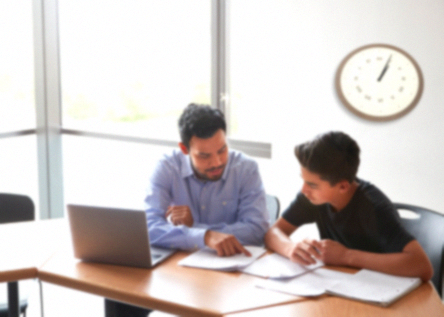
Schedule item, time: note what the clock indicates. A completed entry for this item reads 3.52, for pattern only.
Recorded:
1.04
